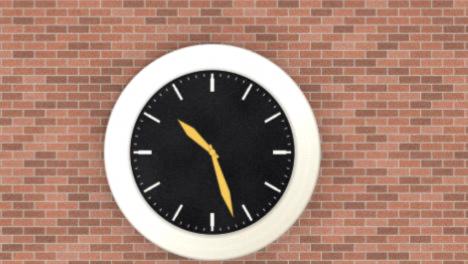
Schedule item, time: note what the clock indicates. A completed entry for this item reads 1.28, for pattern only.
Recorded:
10.27
